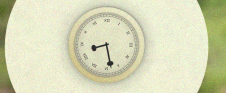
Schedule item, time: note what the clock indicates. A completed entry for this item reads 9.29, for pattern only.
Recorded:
8.28
